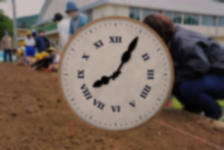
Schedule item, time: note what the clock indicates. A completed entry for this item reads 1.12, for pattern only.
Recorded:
8.05
